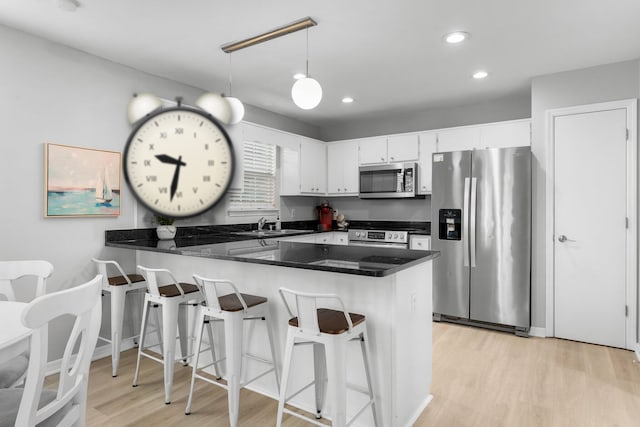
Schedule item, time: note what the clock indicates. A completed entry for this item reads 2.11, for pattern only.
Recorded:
9.32
